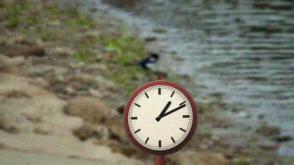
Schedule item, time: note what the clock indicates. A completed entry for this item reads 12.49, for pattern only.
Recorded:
1.11
